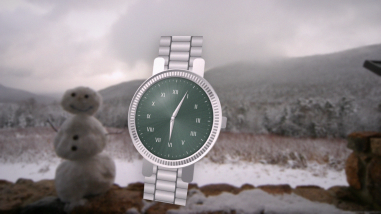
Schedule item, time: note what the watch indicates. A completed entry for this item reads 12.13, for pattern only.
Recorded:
6.04
